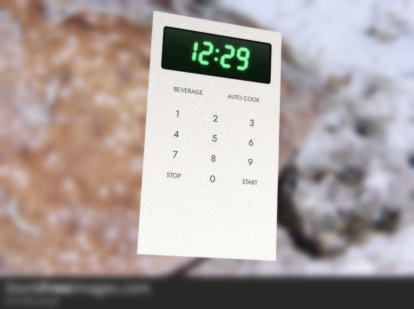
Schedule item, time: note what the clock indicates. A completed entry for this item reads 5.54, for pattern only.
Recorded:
12.29
